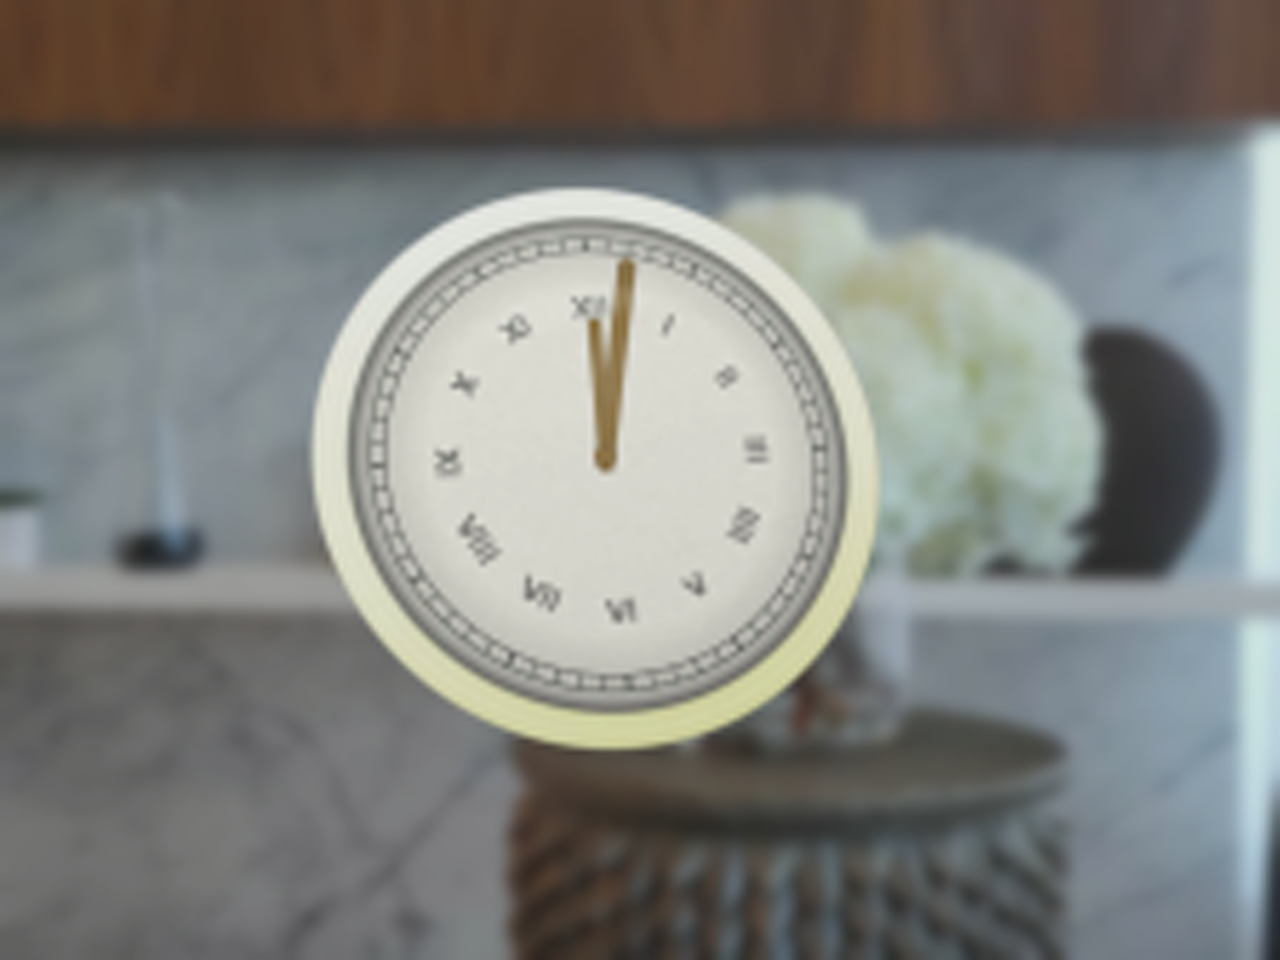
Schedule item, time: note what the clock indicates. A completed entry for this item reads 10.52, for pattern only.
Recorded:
12.02
